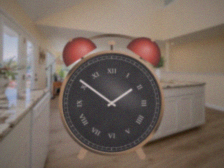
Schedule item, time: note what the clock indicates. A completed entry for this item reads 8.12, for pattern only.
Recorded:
1.51
